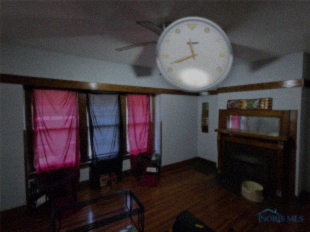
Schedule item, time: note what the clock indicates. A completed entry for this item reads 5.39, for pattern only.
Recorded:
11.42
